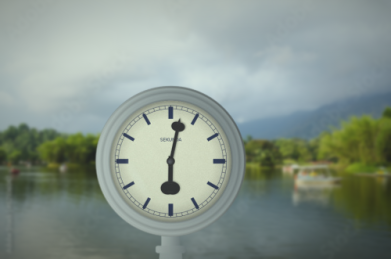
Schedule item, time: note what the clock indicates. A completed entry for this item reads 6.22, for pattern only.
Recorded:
6.02
